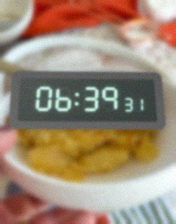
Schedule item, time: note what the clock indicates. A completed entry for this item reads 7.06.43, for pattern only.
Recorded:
6.39.31
